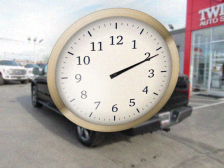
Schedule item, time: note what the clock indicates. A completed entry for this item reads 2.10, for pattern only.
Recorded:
2.11
